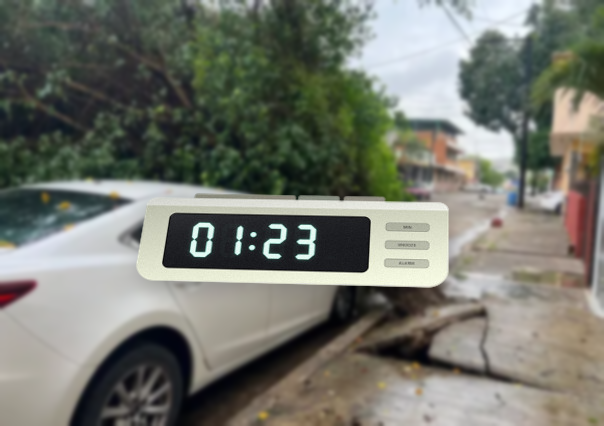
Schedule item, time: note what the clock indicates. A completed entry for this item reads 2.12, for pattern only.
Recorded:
1.23
